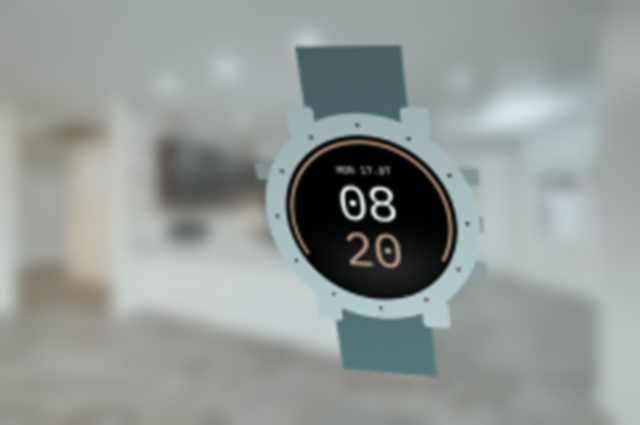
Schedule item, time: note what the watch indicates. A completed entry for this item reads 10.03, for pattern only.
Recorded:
8.20
